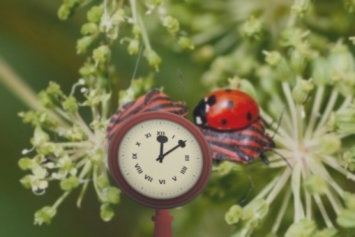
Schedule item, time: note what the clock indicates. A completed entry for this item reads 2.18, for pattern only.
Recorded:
12.09
